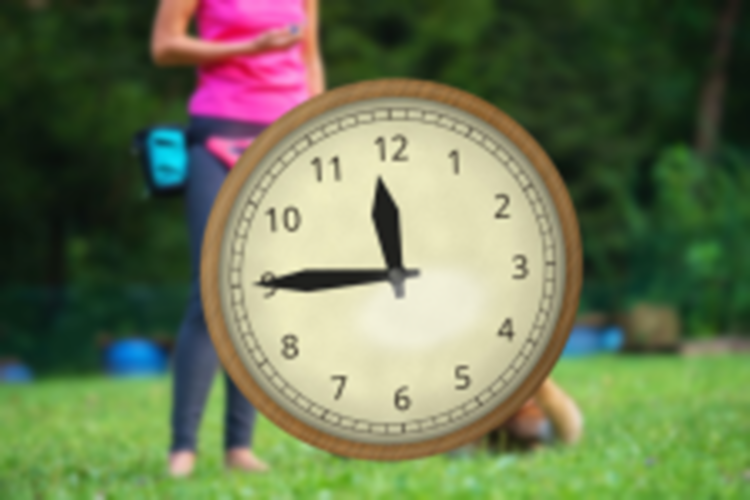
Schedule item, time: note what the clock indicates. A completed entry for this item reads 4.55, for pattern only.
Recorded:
11.45
